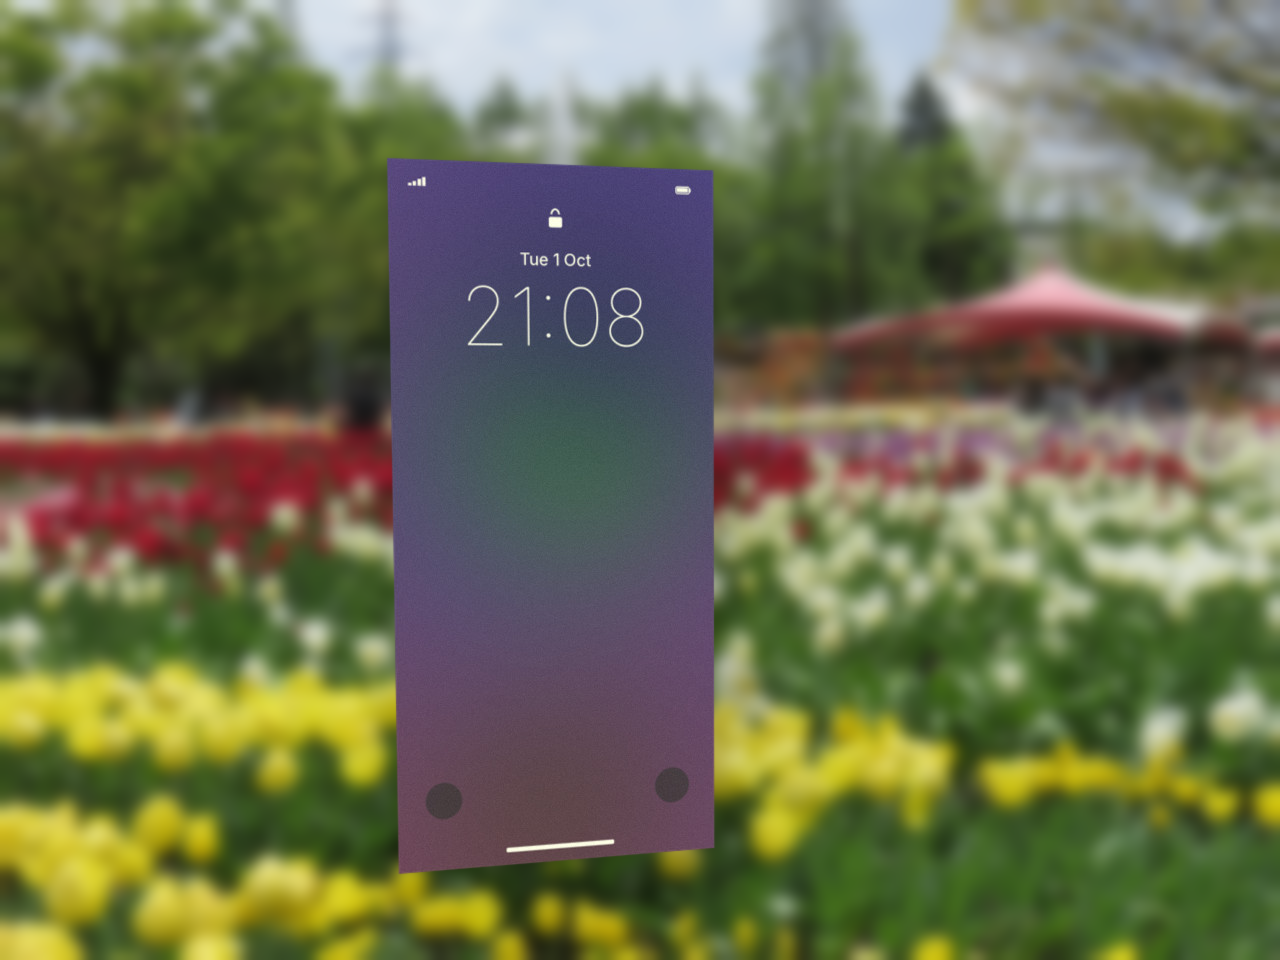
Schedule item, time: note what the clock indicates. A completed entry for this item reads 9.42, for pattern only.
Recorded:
21.08
